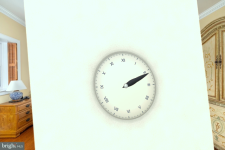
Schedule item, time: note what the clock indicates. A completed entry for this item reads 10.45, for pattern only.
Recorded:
2.11
